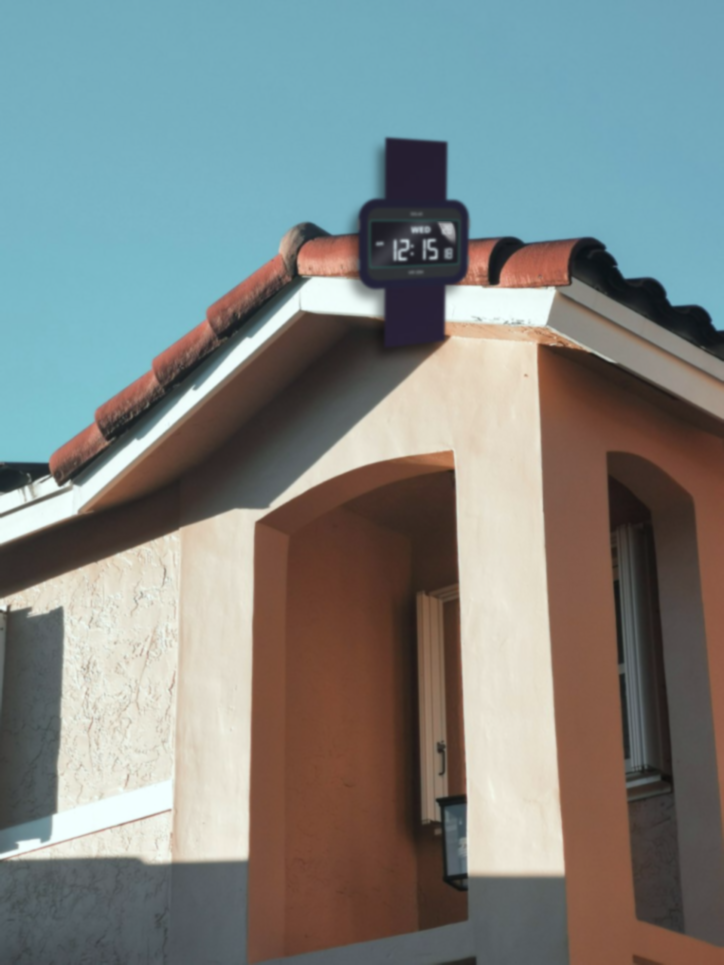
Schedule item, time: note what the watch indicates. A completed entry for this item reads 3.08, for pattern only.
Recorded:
12.15
